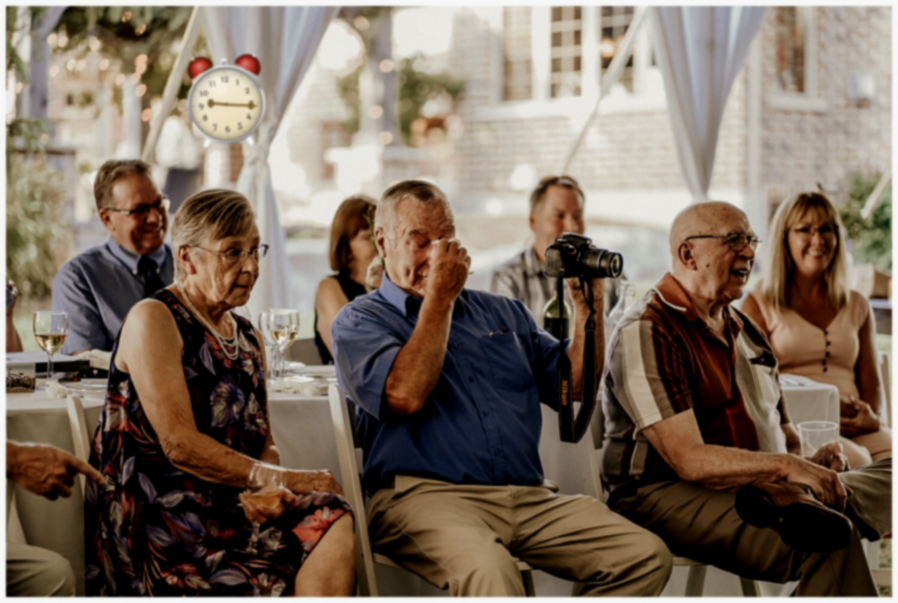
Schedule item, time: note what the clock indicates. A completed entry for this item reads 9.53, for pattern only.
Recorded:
9.16
